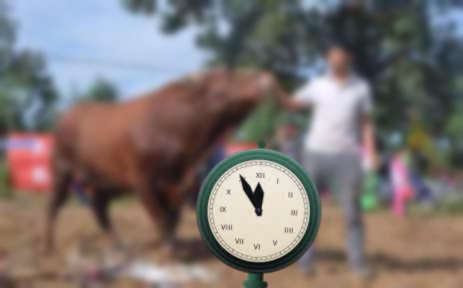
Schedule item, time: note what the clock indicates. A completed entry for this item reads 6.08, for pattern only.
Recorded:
11.55
